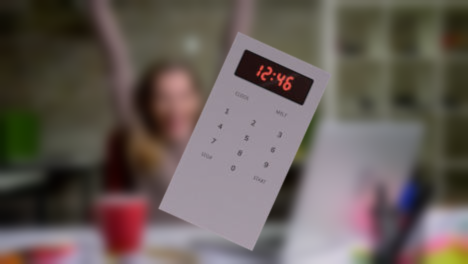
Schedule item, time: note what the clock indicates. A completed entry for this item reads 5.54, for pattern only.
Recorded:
12.46
